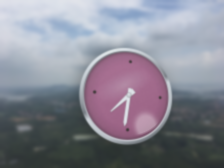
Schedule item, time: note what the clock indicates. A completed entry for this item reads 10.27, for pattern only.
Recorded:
7.31
